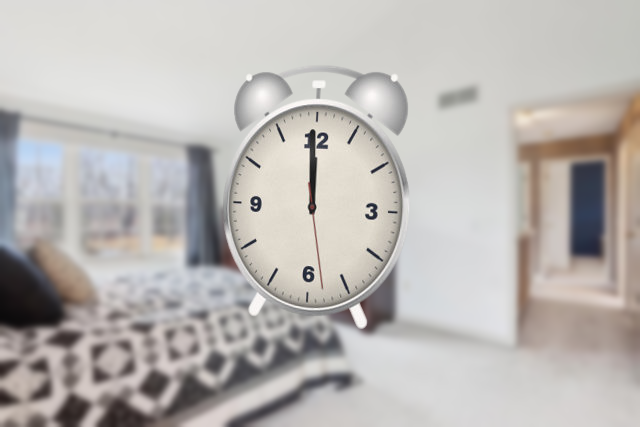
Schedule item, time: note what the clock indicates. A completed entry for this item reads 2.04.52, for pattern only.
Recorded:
11.59.28
